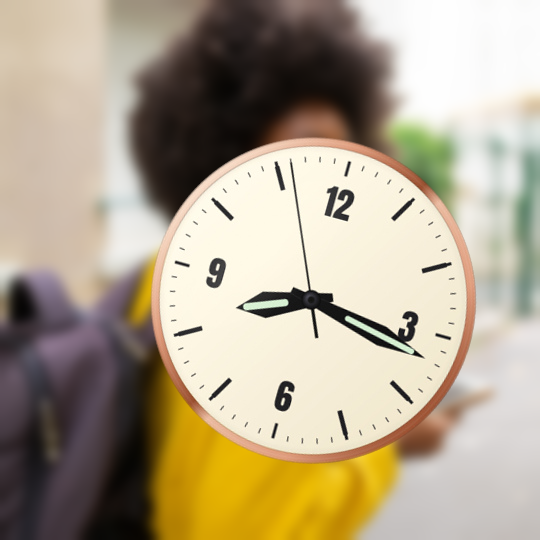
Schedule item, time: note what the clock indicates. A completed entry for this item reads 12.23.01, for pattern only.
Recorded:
8.16.56
